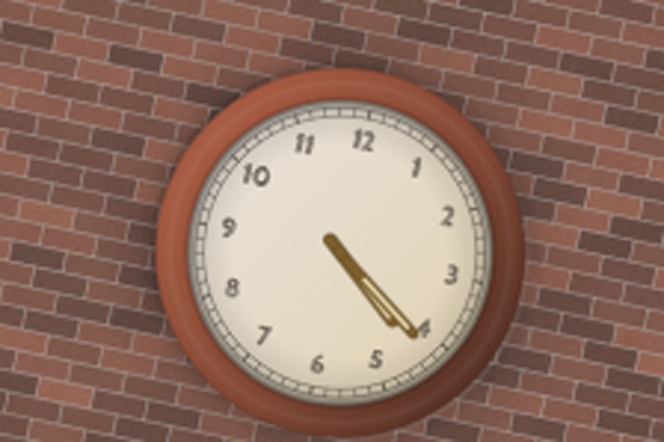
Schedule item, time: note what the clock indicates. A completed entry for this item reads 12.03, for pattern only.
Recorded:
4.21
